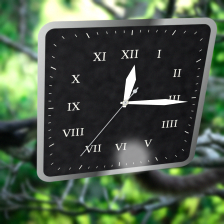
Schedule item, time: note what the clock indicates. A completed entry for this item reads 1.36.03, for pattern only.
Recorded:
12.15.36
